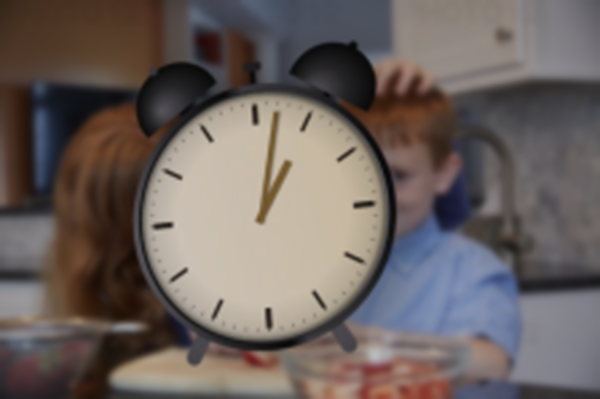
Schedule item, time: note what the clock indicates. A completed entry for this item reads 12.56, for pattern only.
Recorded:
1.02
